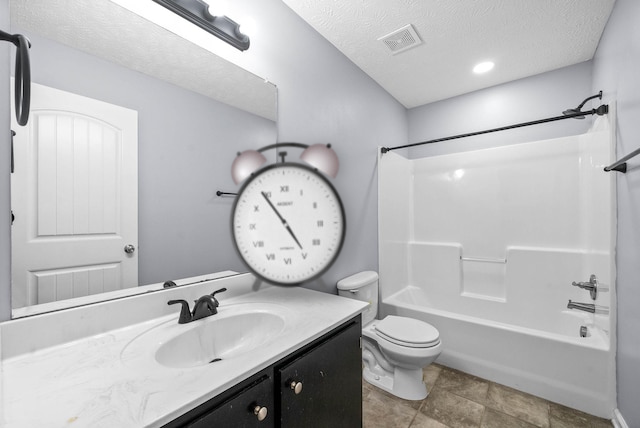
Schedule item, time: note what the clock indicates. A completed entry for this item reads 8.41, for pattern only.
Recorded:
4.54
